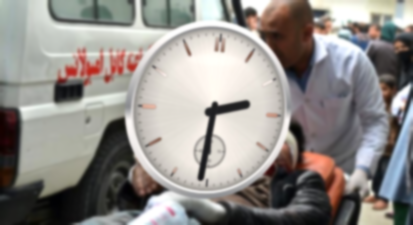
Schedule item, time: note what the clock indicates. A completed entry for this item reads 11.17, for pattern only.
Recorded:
2.31
